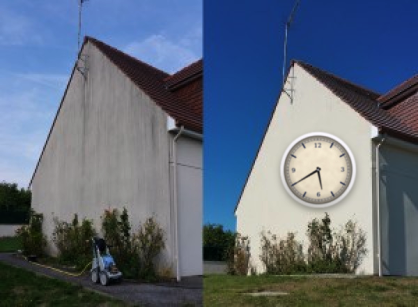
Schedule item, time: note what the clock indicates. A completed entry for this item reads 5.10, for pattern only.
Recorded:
5.40
